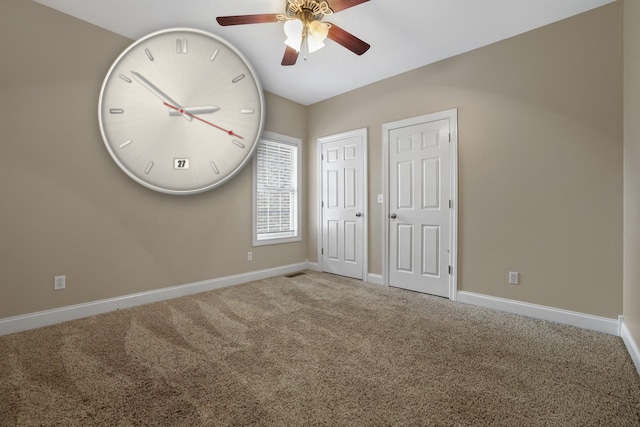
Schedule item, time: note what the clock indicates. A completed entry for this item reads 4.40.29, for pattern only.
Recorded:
2.51.19
